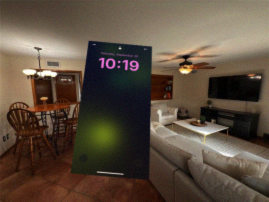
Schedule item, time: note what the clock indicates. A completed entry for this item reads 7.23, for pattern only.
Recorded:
10.19
